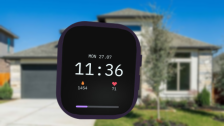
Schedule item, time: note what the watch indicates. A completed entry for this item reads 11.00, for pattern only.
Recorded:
11.36
